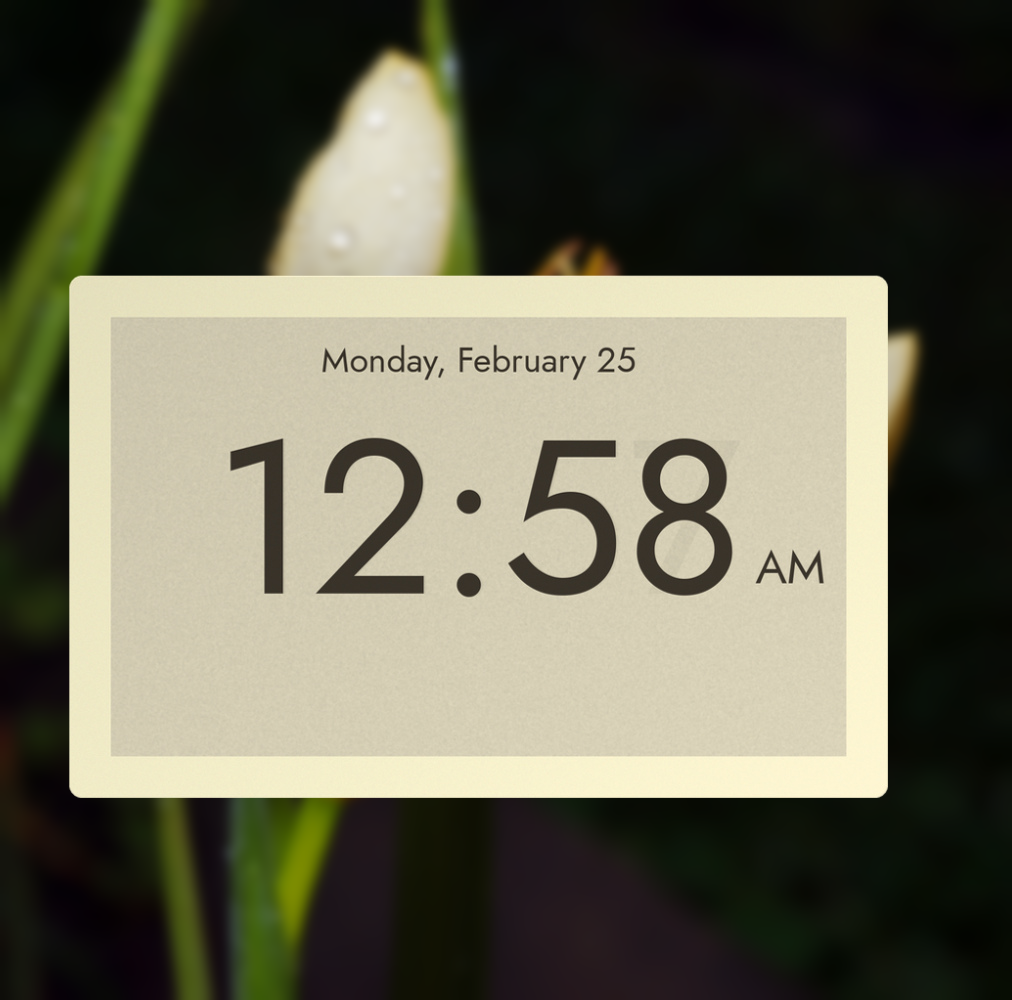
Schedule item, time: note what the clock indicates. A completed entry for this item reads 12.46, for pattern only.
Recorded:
12.58
